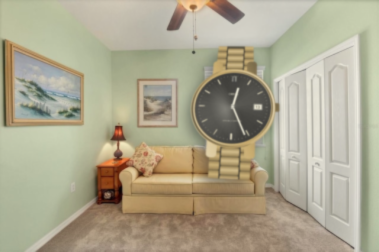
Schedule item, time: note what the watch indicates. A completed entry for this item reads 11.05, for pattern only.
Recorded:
12.26
